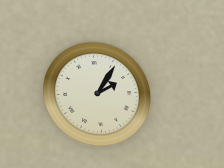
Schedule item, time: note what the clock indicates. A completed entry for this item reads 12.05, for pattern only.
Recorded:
2.06
